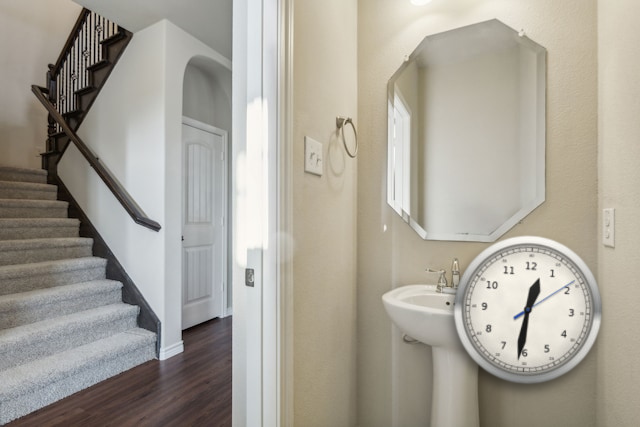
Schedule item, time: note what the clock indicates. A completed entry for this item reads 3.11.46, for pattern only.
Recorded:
12.31.09
